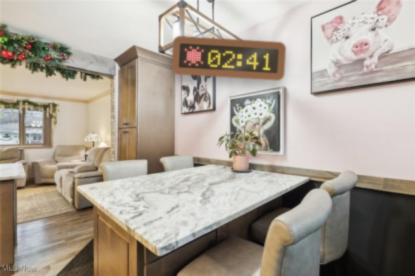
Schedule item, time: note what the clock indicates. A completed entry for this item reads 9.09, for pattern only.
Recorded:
2.41
